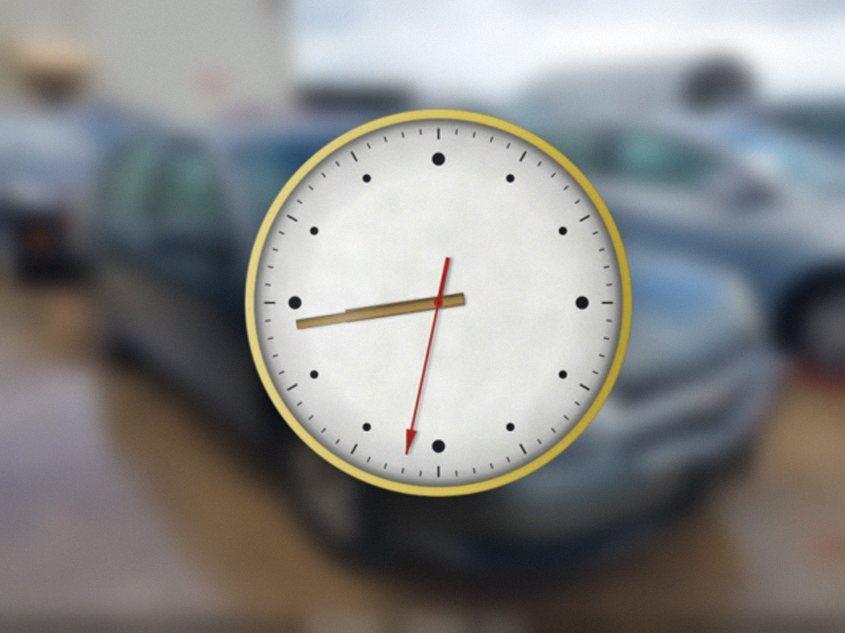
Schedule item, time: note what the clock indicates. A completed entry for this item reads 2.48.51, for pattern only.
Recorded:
8.43.32
